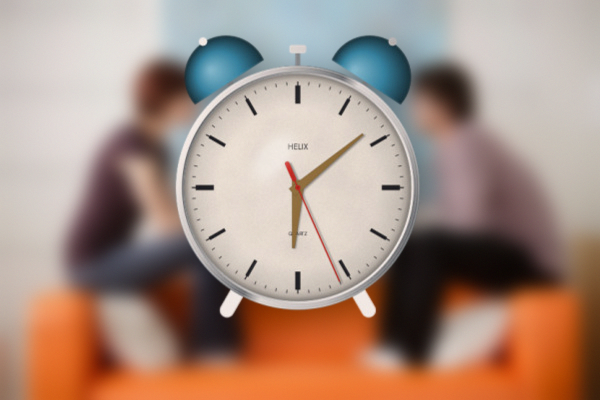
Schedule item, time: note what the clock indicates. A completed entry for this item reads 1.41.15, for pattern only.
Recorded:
6.08.26
